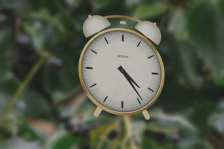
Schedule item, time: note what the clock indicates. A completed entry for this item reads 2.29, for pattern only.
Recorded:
4.24
